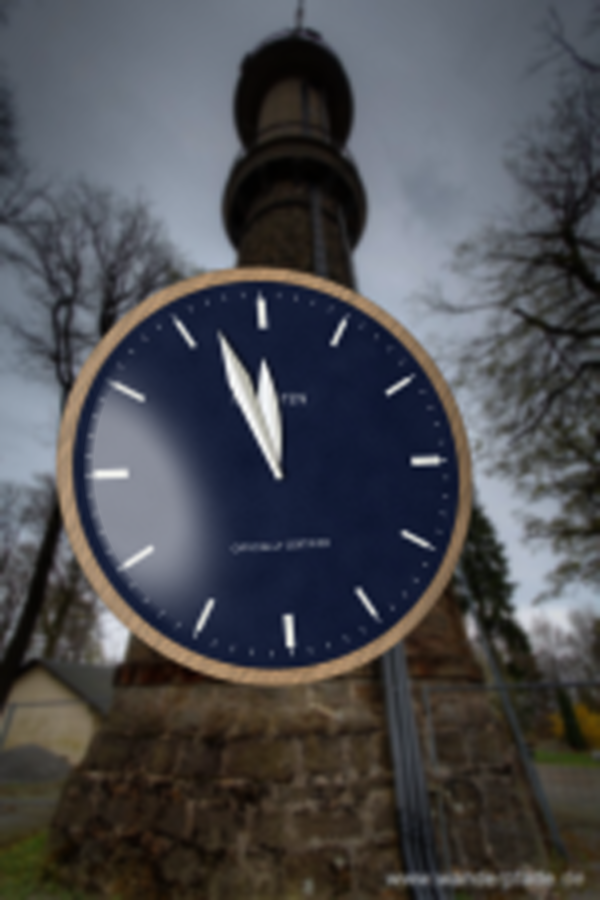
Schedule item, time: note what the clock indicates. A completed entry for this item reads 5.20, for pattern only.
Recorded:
11.57
